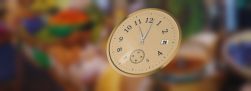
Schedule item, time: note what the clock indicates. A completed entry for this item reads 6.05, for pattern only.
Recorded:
11.02
